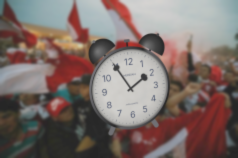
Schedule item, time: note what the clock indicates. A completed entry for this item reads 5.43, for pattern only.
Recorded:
1.55
